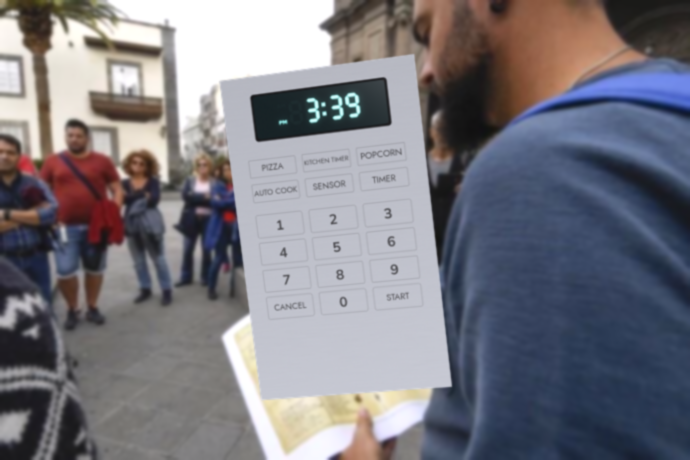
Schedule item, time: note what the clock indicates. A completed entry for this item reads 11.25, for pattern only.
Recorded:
3.39
